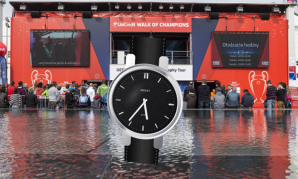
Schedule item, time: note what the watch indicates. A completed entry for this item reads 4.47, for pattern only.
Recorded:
5.36
